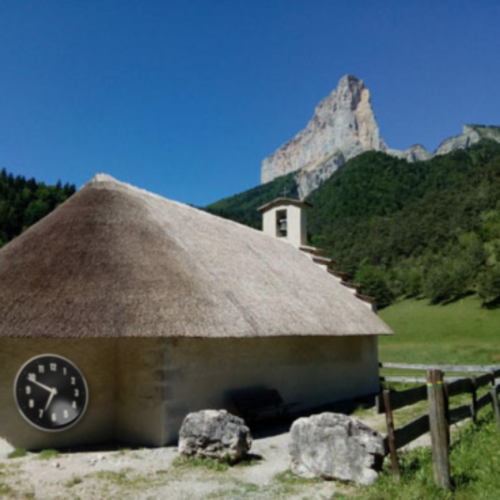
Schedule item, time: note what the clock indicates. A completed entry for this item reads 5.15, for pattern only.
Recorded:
6.49
